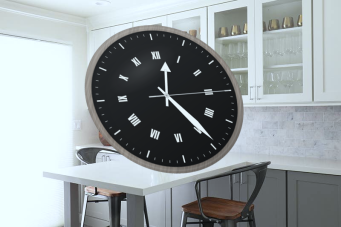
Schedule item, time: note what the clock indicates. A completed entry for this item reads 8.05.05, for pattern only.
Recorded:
12.24.15
